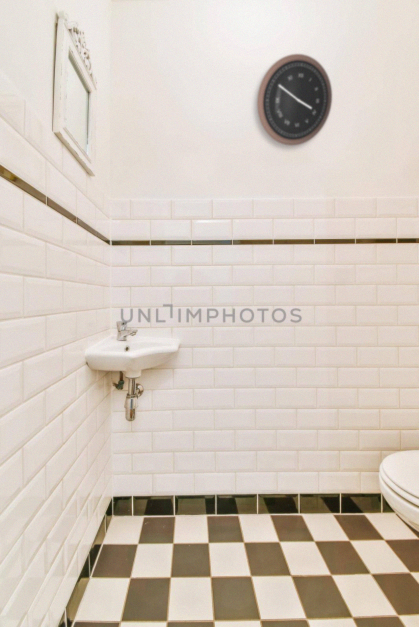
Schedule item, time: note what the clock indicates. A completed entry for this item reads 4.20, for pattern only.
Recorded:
3.50
